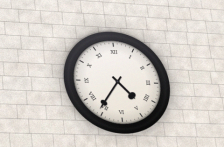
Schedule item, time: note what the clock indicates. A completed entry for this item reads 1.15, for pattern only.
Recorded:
4.36
